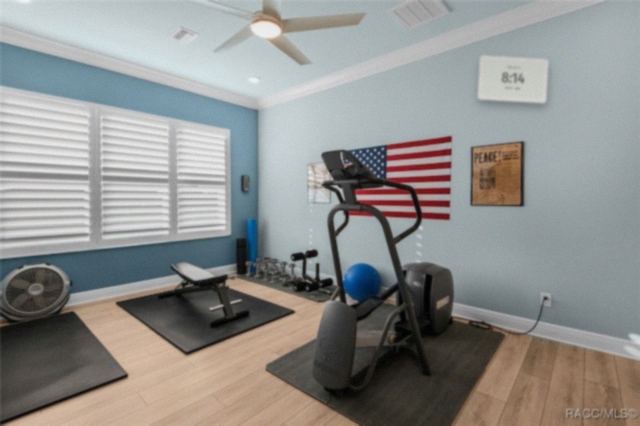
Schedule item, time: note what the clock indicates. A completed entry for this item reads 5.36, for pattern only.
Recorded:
8.14
